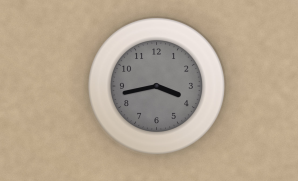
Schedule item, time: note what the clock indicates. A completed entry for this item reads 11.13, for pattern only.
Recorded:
3.43
